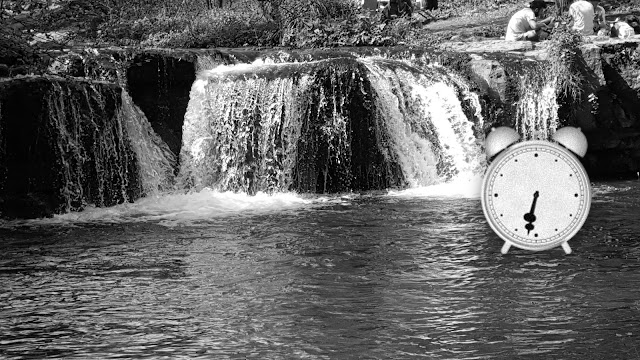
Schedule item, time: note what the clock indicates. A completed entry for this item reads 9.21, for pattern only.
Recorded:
6.32
